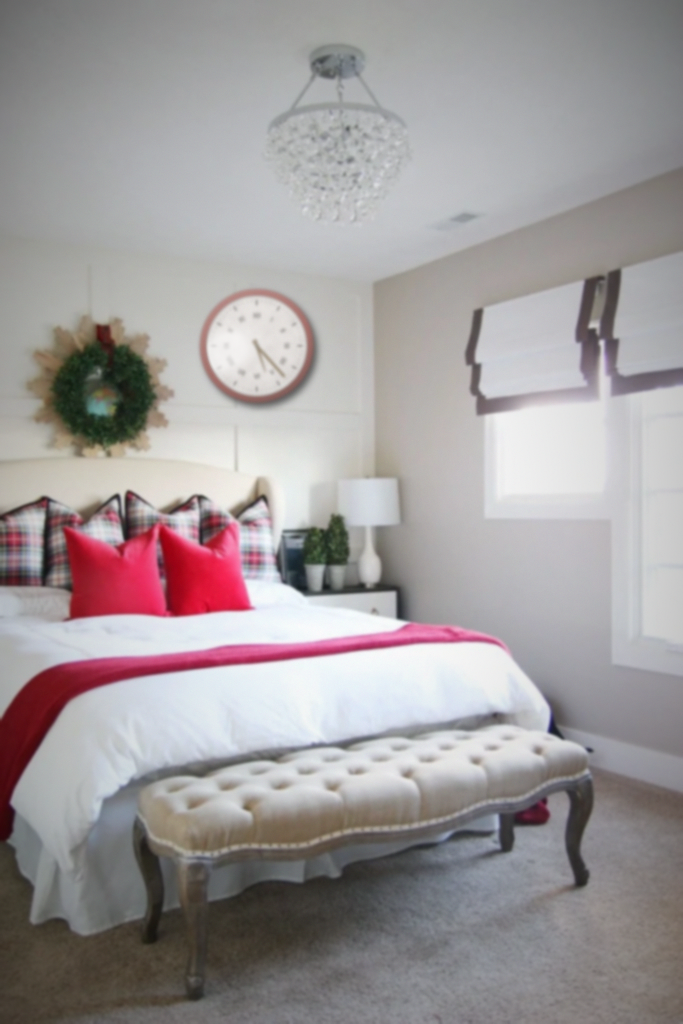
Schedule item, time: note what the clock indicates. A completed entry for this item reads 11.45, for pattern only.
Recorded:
5.23
